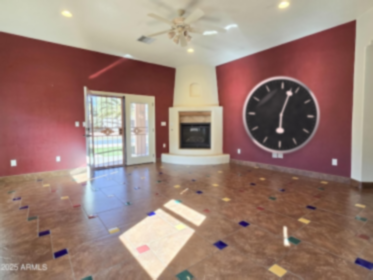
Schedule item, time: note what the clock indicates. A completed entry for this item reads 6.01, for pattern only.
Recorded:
6.03
